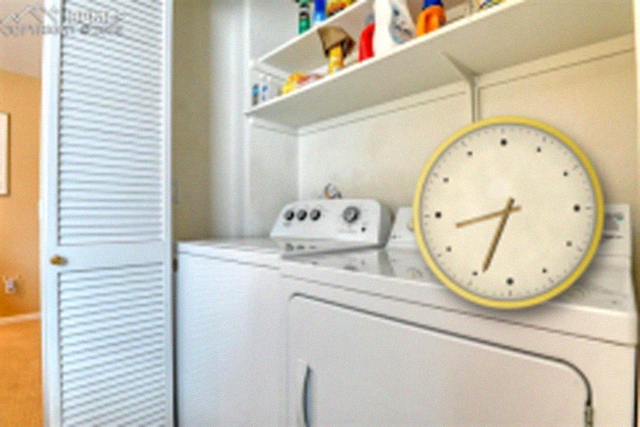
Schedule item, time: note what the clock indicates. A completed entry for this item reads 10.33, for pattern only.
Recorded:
8.34
